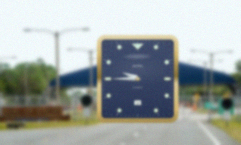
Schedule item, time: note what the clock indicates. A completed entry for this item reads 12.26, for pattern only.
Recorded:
9.45
